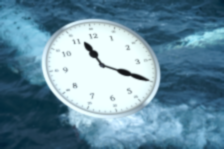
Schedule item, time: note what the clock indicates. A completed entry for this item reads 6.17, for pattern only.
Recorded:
11.20
